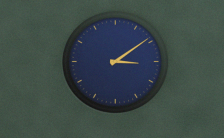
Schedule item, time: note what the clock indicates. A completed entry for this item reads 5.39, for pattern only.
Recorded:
3.09
